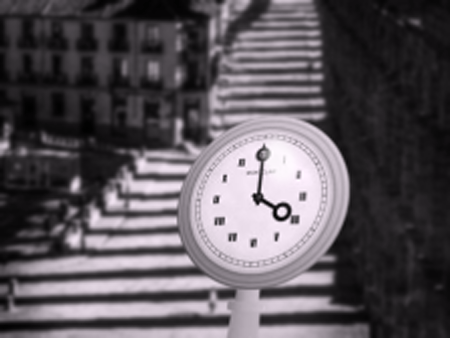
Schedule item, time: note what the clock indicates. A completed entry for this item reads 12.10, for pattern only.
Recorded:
4.00
